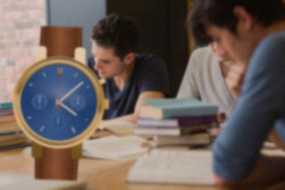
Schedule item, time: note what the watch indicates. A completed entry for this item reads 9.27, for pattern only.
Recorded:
4.08
